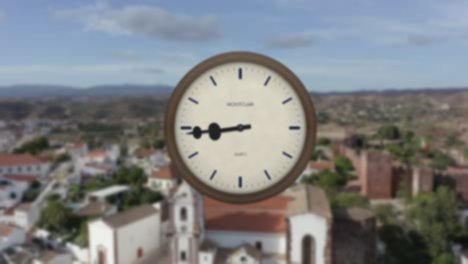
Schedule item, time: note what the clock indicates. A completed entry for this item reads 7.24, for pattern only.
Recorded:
8.44
